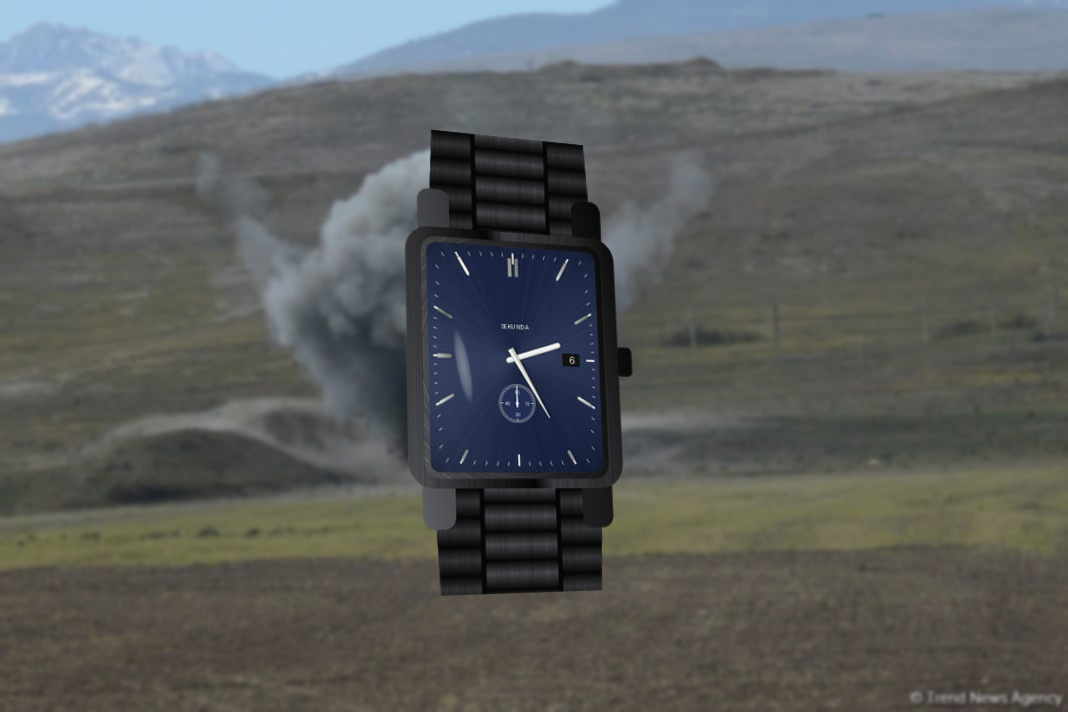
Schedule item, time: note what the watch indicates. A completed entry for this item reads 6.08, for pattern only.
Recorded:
2.25
